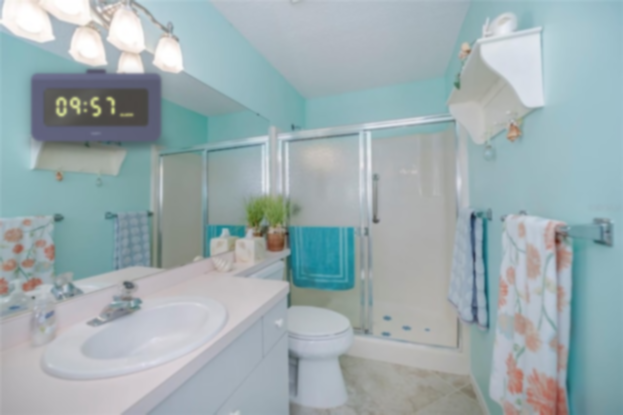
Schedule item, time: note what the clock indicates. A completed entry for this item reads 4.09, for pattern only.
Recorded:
9.57
